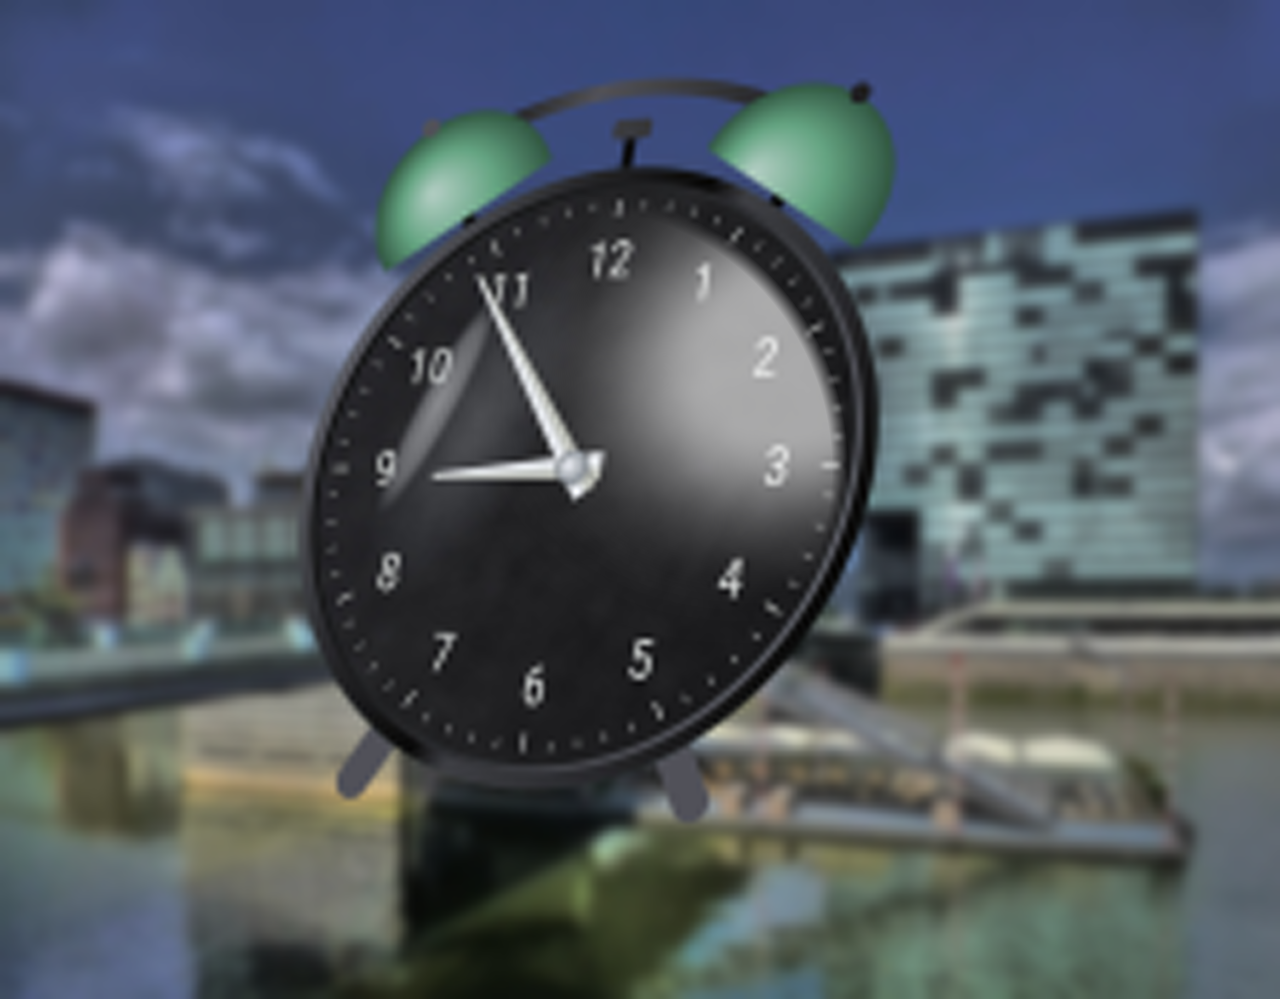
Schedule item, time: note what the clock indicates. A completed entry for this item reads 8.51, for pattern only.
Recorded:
8.54
